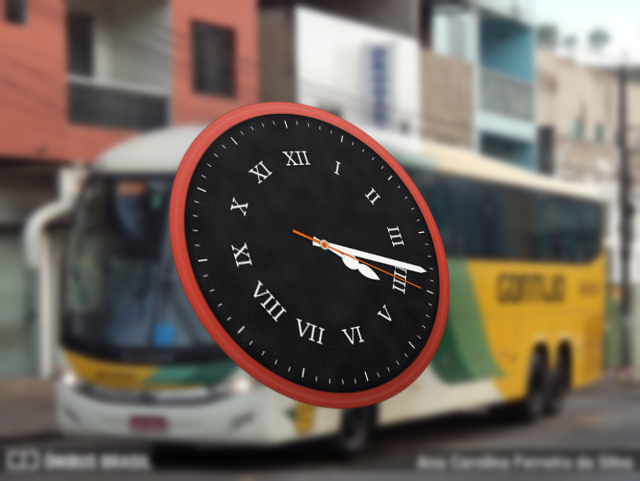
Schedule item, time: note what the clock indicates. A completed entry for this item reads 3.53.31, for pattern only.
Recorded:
4.18.20
